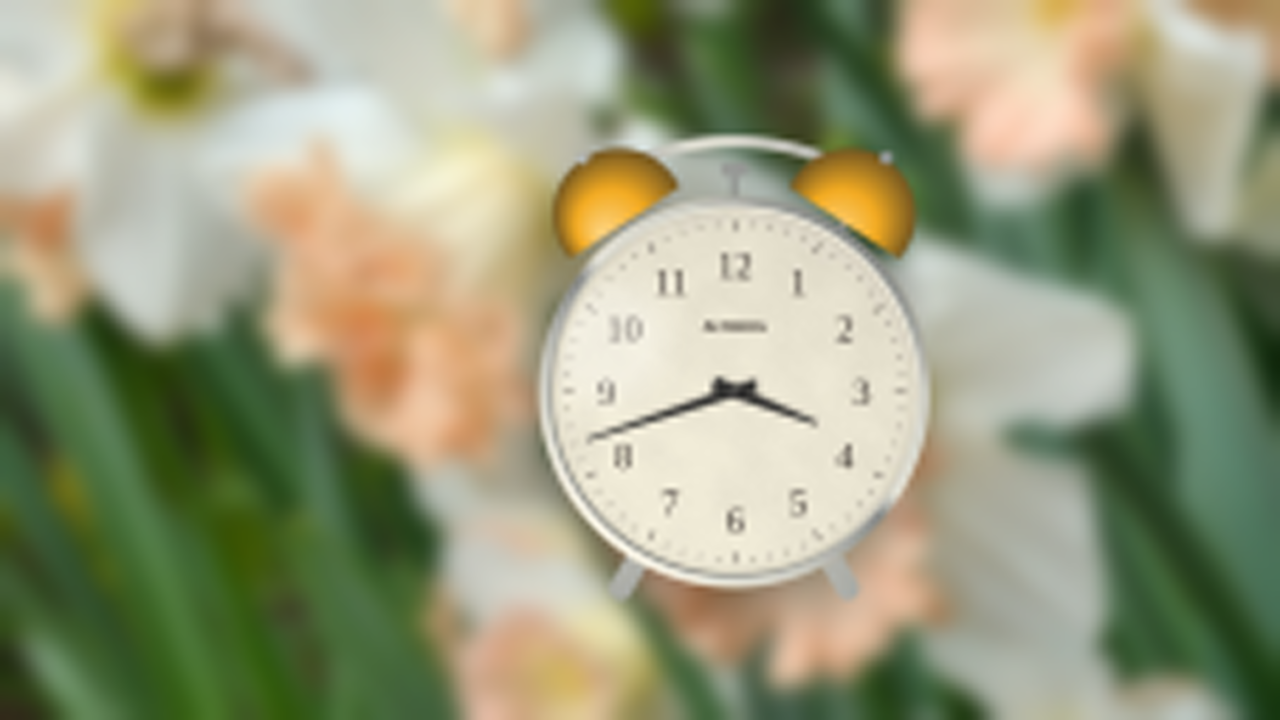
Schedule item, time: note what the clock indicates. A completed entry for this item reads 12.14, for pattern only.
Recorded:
3.42
